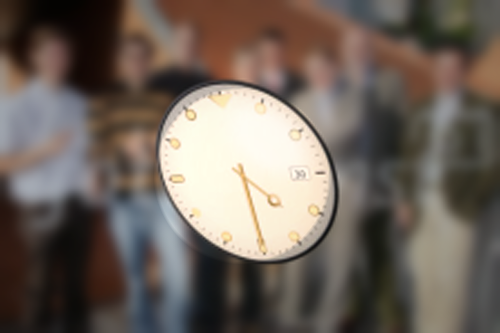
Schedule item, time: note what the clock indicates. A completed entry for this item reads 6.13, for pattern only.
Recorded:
4.30
